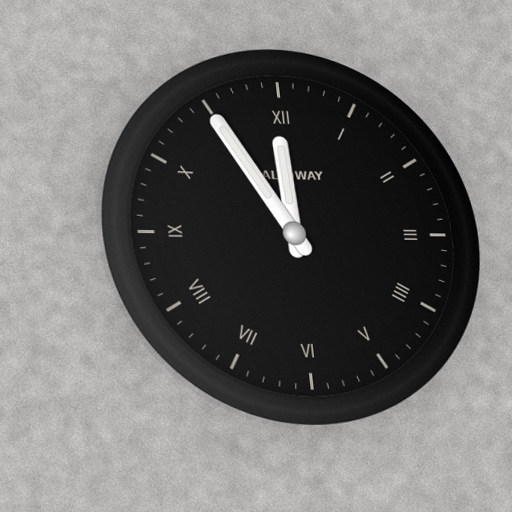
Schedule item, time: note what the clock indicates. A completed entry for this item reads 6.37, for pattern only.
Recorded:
11.55
